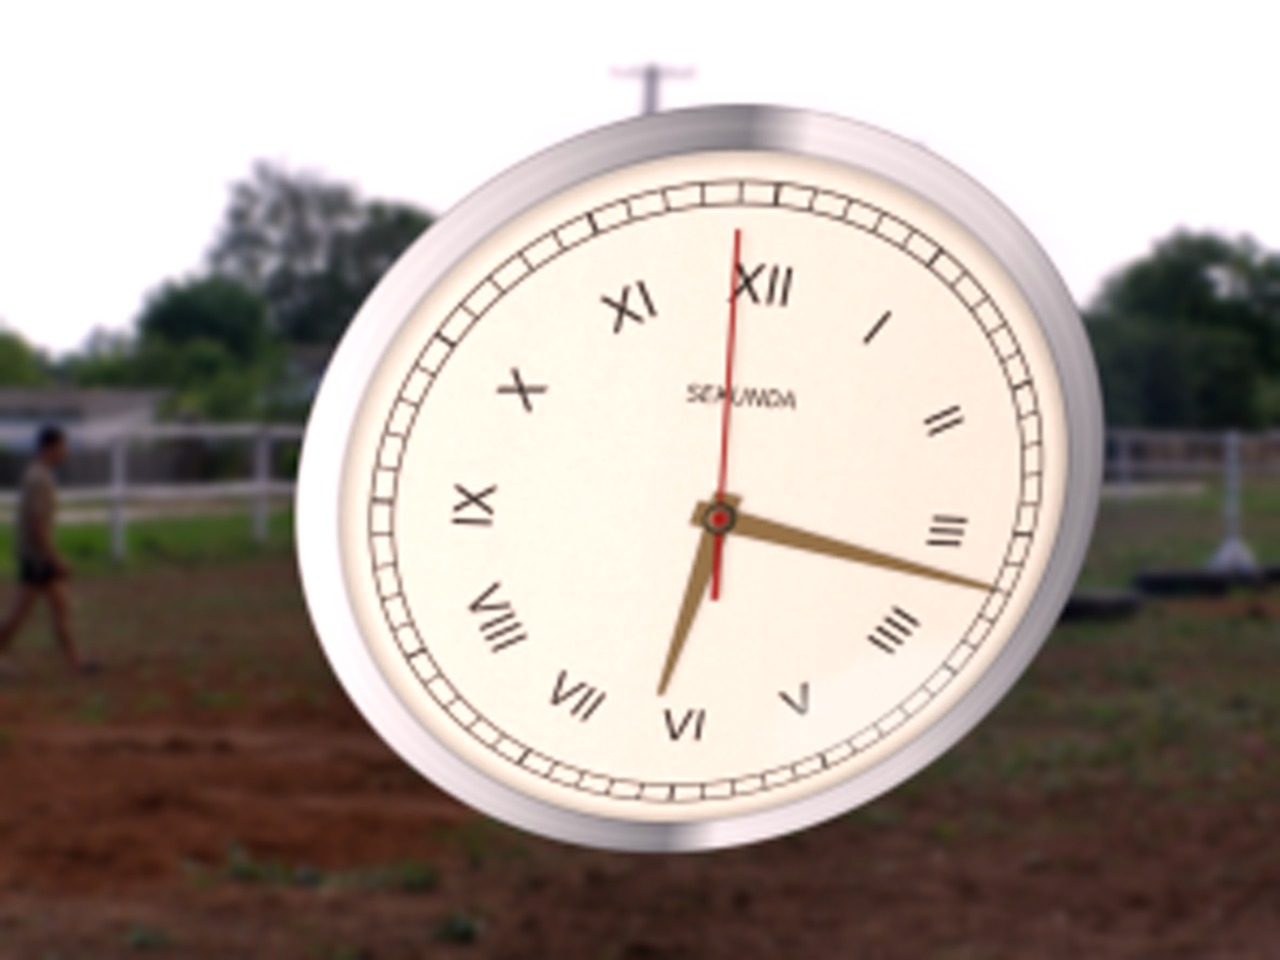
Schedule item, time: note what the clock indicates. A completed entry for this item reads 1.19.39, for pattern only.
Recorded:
6.16.59
